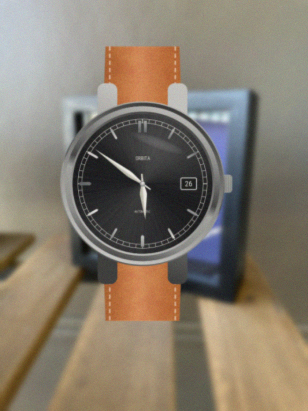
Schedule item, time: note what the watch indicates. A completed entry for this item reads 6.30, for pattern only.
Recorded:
5.51
